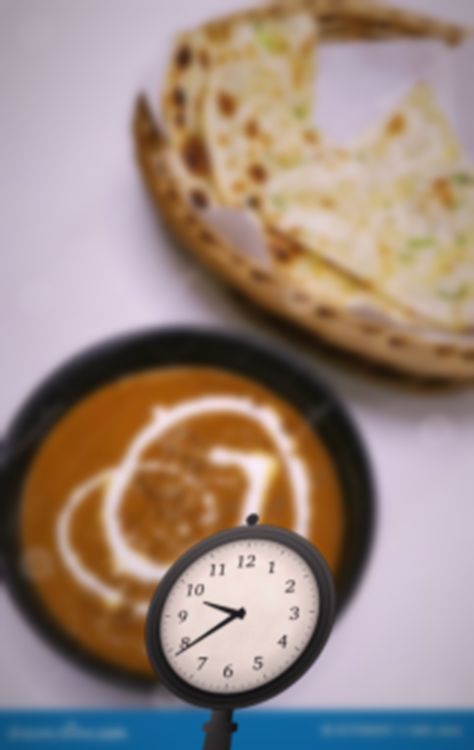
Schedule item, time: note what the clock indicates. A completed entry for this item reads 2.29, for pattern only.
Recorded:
9.39
